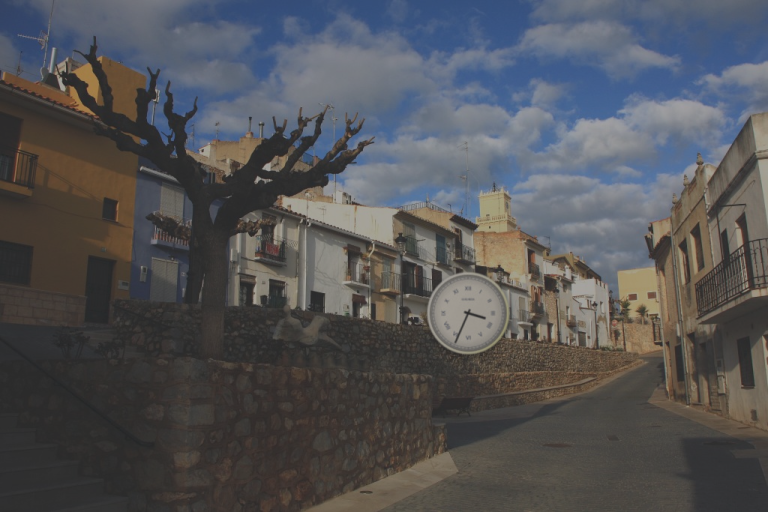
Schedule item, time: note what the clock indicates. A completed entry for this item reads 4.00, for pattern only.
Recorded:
3.34
